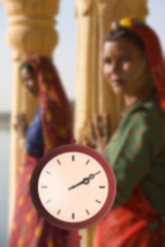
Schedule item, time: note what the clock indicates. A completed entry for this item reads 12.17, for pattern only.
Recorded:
2.10
